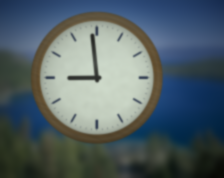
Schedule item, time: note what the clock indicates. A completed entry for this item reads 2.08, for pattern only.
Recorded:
8.59
